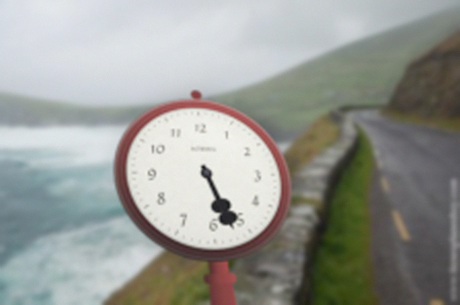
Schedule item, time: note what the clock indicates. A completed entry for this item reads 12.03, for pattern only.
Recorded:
5.27
